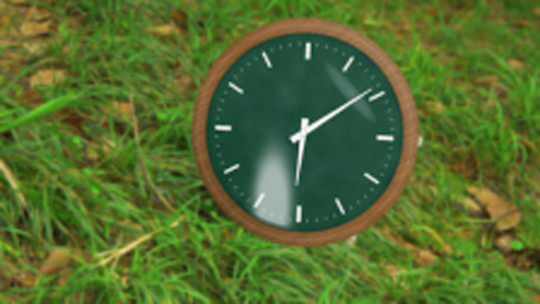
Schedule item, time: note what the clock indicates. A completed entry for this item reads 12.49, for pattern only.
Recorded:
6.09
